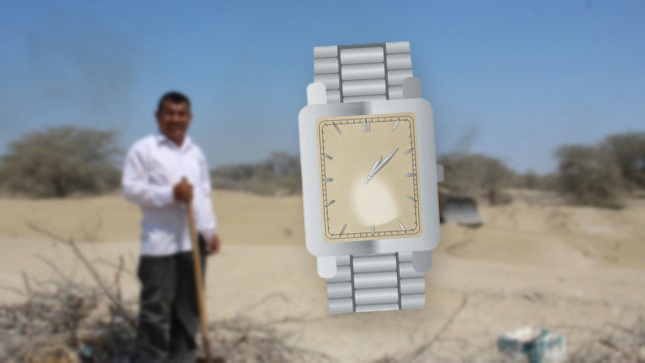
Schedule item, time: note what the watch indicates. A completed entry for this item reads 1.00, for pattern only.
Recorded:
1.08
